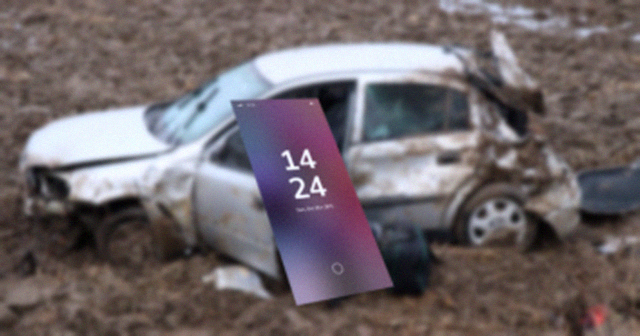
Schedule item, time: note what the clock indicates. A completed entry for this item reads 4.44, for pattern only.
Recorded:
14.24
